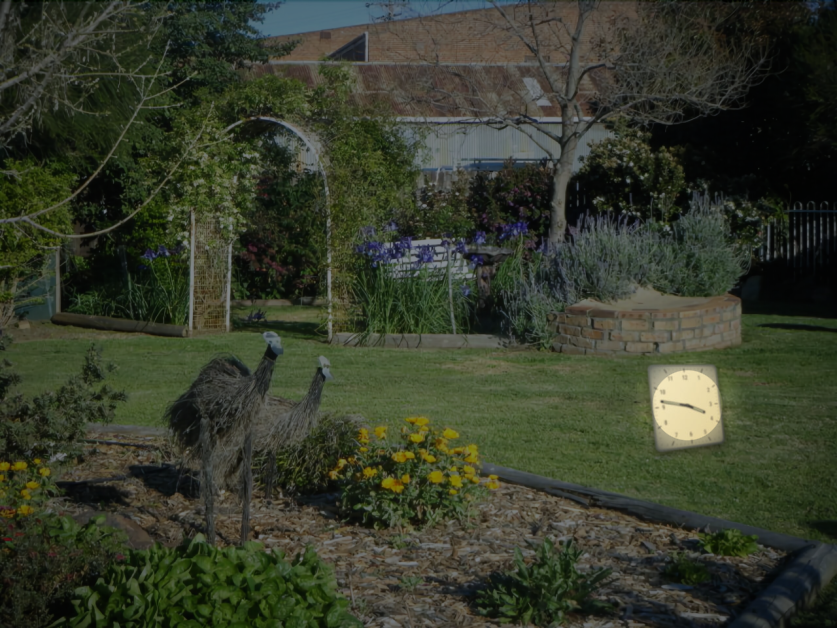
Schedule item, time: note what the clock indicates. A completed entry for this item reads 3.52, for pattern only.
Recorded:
3.47
